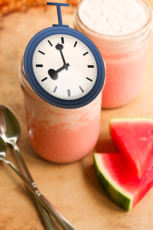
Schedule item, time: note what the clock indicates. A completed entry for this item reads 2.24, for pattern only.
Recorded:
7.58
